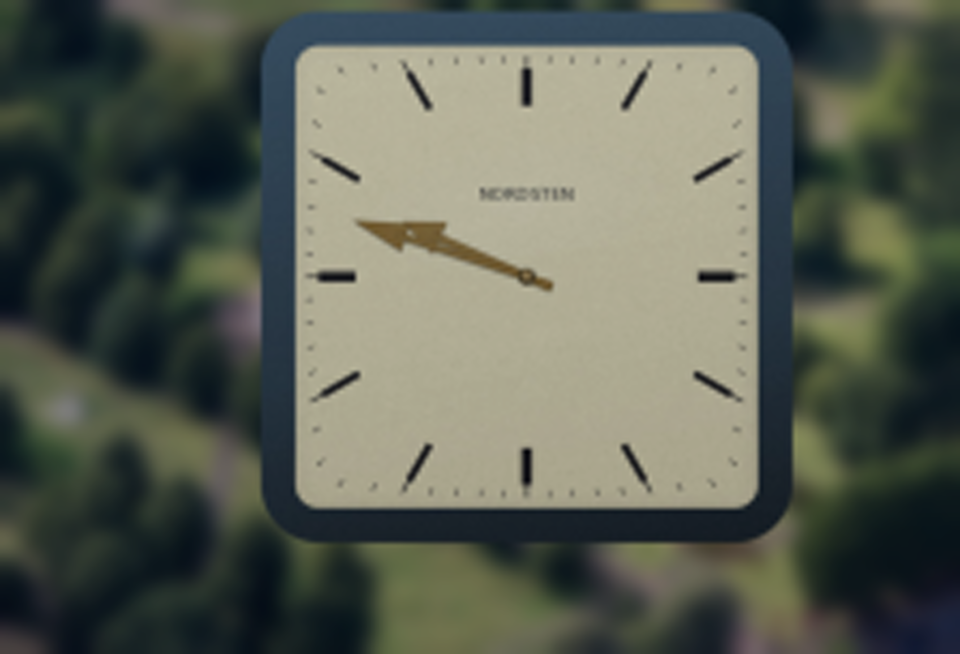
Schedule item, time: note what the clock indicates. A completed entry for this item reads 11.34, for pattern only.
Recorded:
9.48
